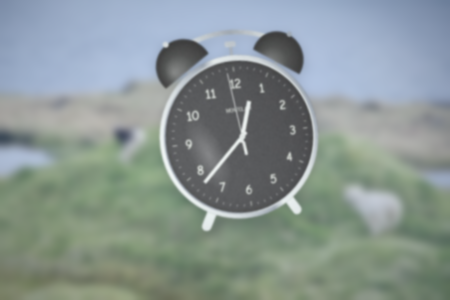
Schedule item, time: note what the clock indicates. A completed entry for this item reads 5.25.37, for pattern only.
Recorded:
12.37.59
